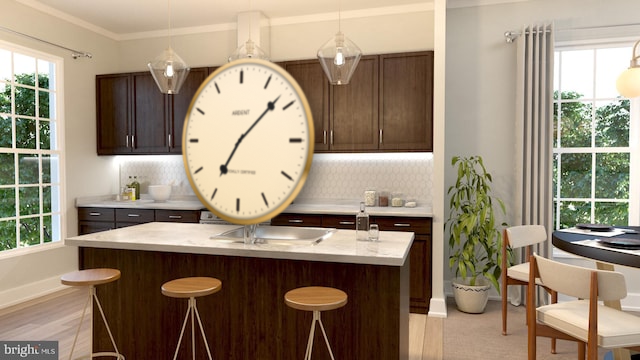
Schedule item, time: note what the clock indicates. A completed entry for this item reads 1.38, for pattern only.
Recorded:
7.08
